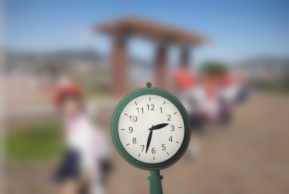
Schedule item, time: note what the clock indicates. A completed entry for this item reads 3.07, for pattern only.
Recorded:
2.33
